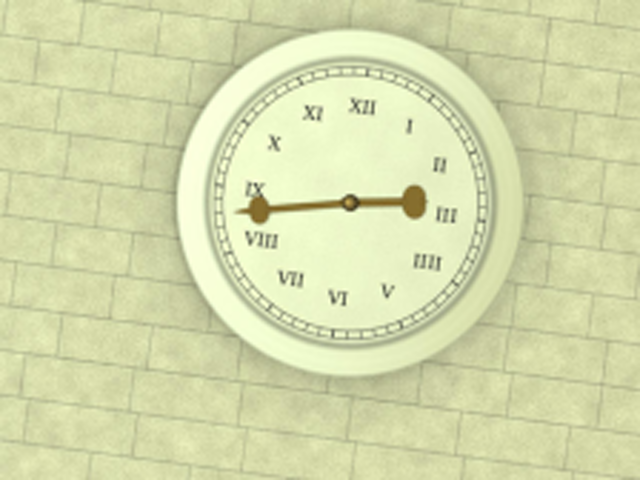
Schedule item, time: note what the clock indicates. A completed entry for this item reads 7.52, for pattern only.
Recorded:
2.43
